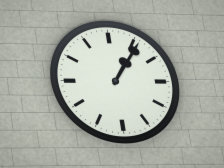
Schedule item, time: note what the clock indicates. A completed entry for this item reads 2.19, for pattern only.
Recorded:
1.06
